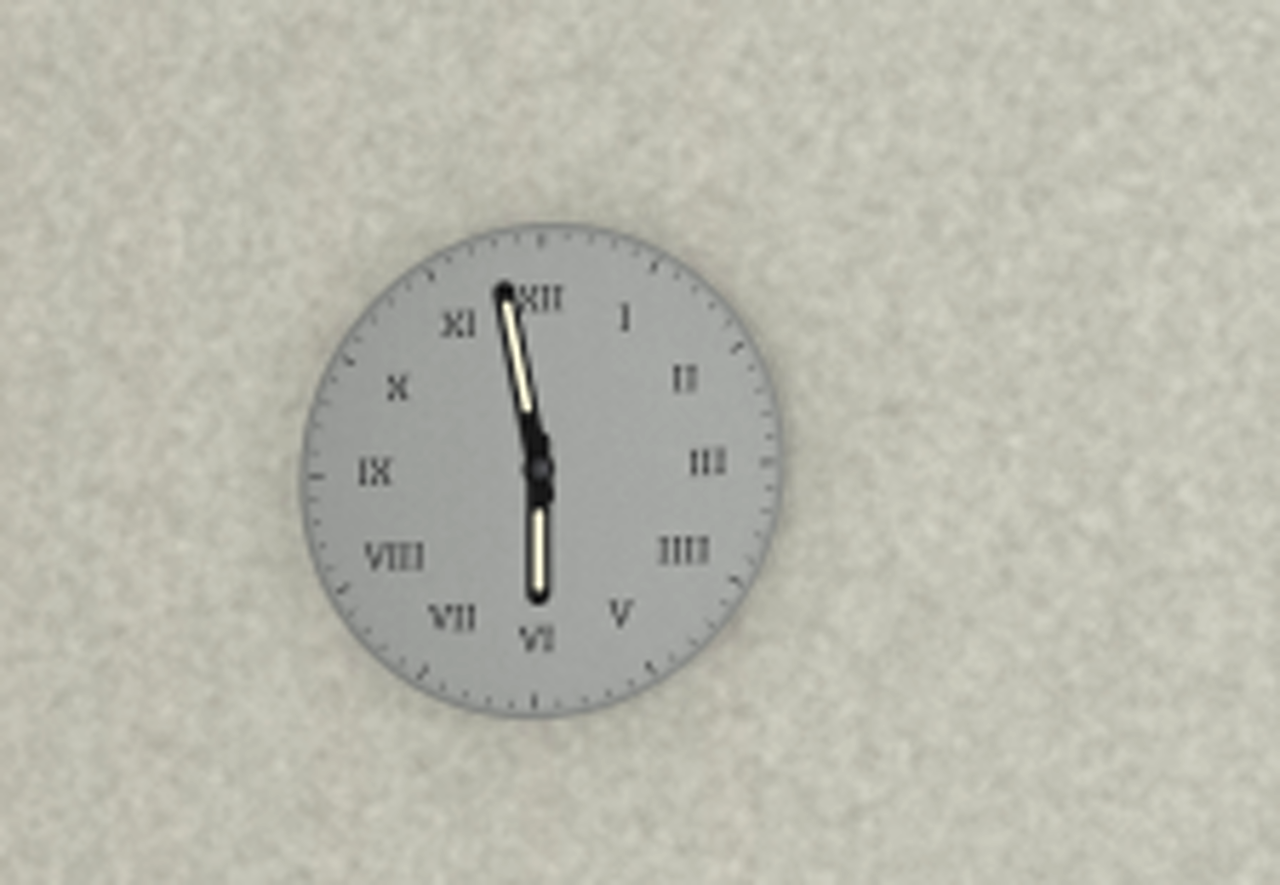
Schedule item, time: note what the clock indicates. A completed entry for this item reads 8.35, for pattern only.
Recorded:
5.58
